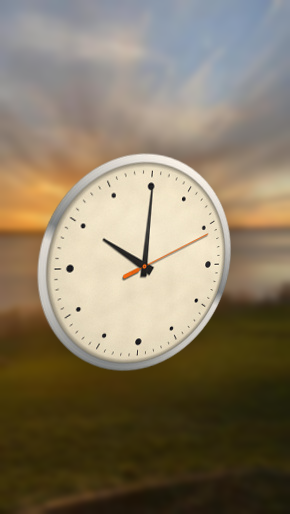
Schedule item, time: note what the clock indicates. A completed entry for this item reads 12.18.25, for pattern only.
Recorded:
10.00.11
